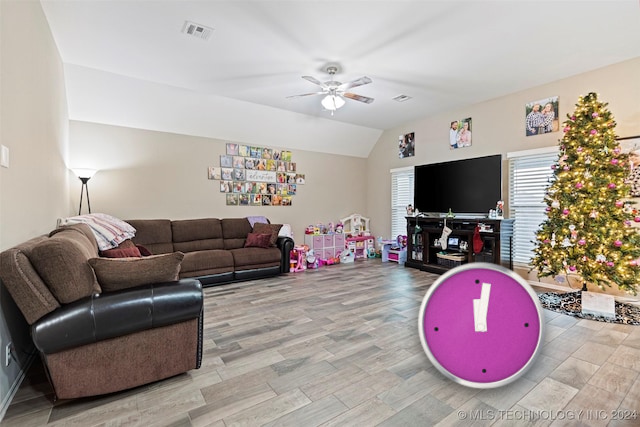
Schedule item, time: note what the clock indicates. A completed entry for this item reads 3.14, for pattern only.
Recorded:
12.02
